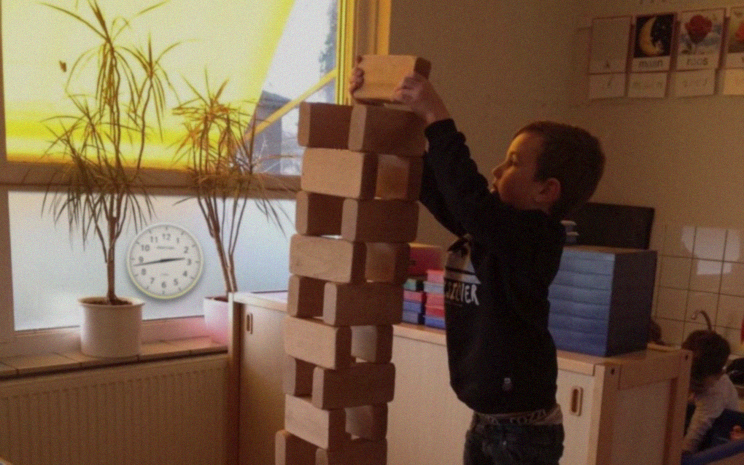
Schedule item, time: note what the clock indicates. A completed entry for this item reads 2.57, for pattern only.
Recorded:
2.43
